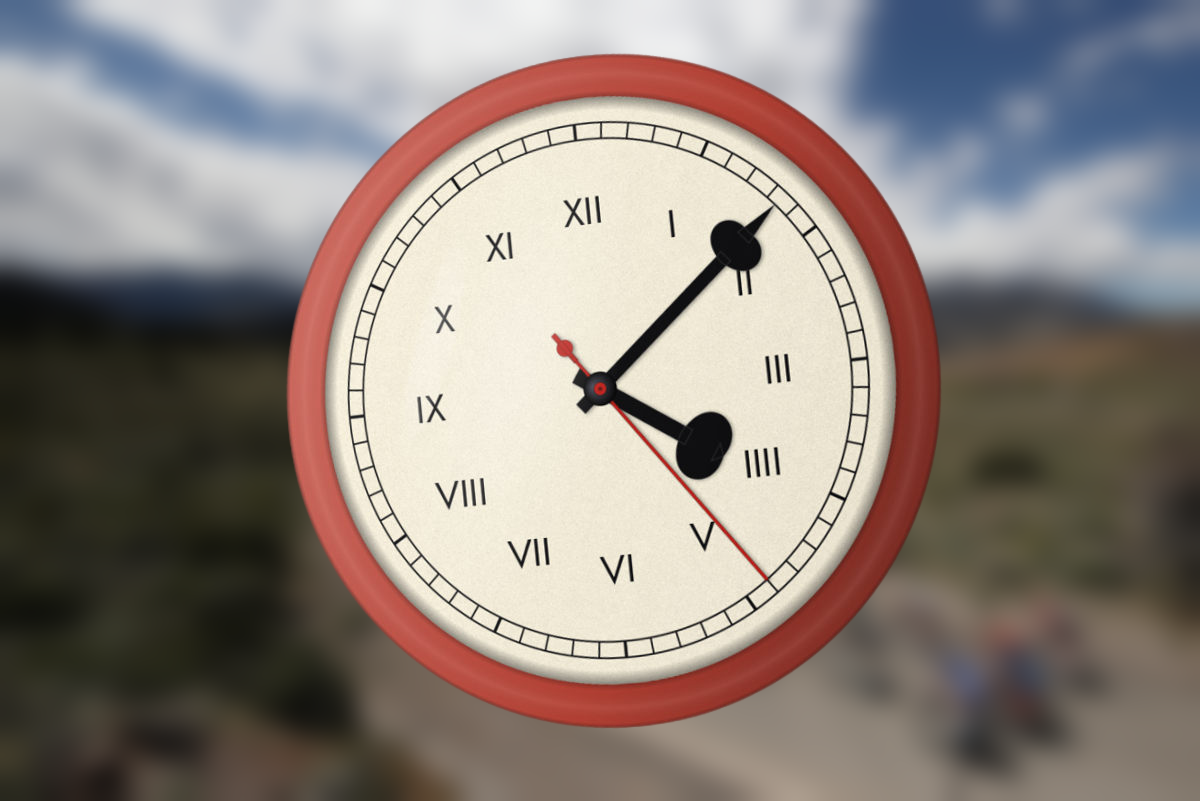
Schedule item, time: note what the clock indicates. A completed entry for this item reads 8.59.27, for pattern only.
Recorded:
4.08.24
